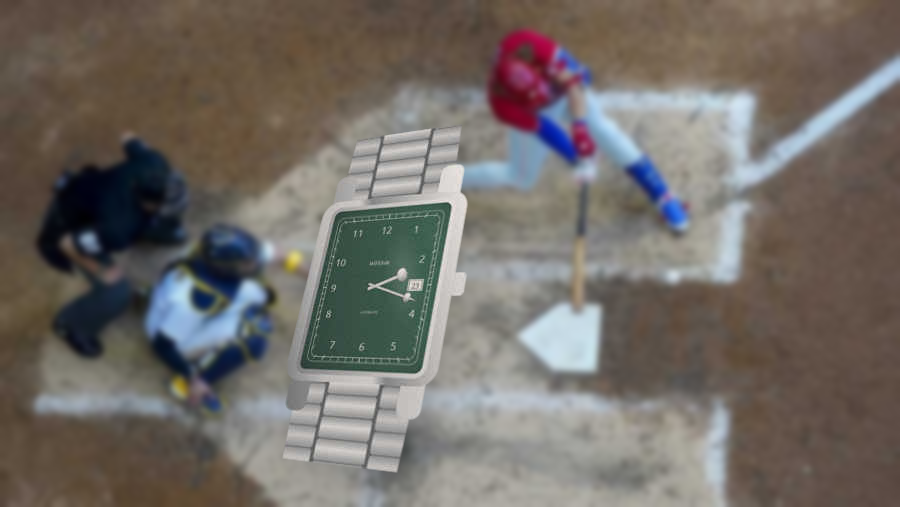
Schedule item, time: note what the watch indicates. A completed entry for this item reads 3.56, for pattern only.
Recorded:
2.18
